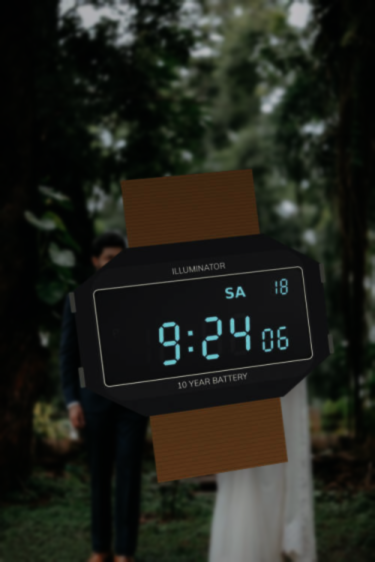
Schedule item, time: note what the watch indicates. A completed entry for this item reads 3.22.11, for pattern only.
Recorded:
9.24.06
